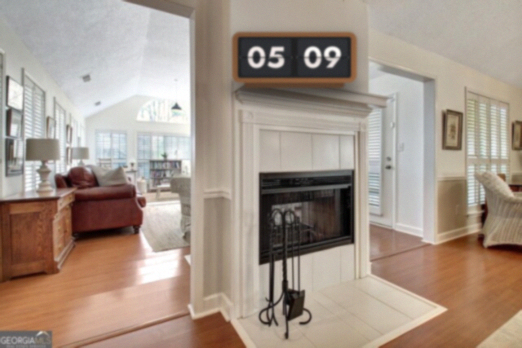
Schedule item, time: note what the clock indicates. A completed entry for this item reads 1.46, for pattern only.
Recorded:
5.09
